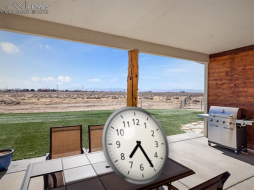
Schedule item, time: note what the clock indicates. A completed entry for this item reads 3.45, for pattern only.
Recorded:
7.25
